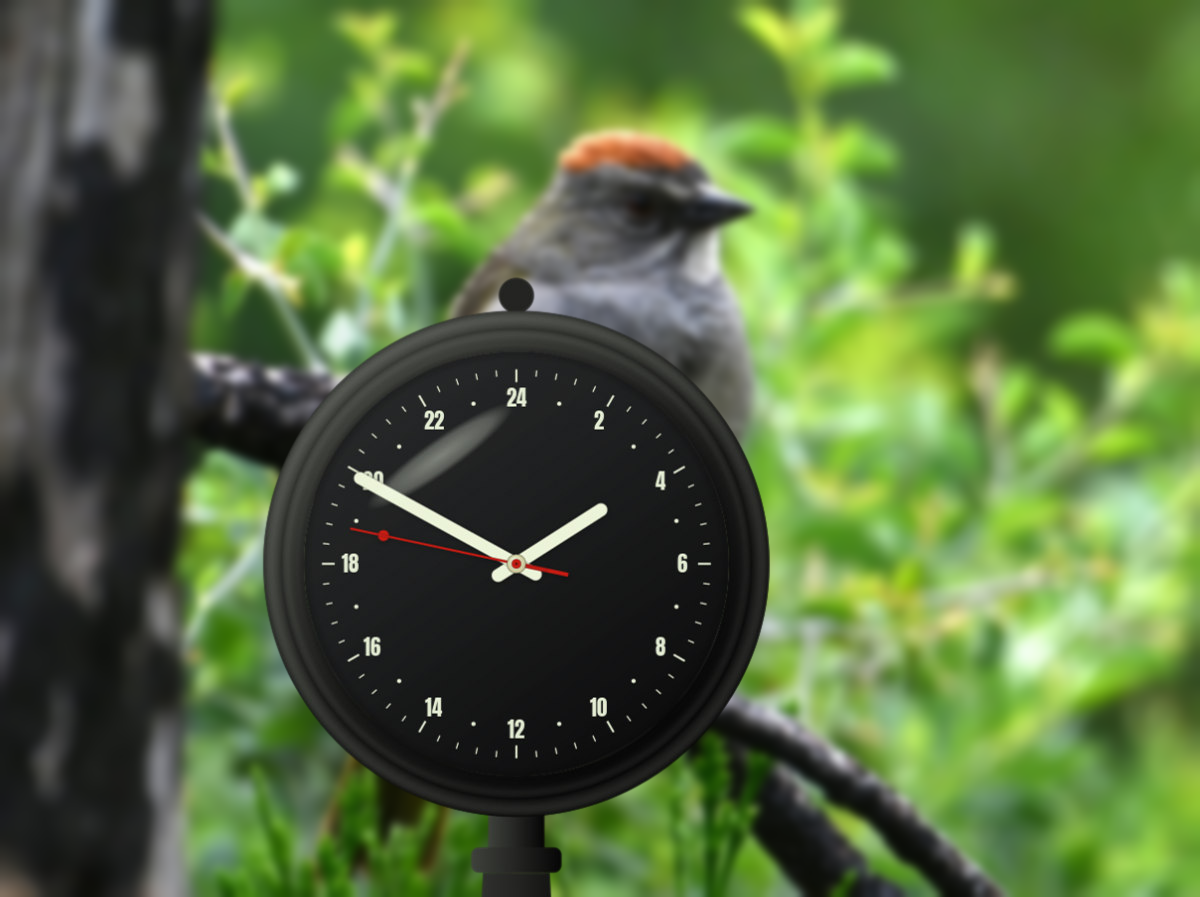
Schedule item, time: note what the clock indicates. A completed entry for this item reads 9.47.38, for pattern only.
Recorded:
3.49.47
